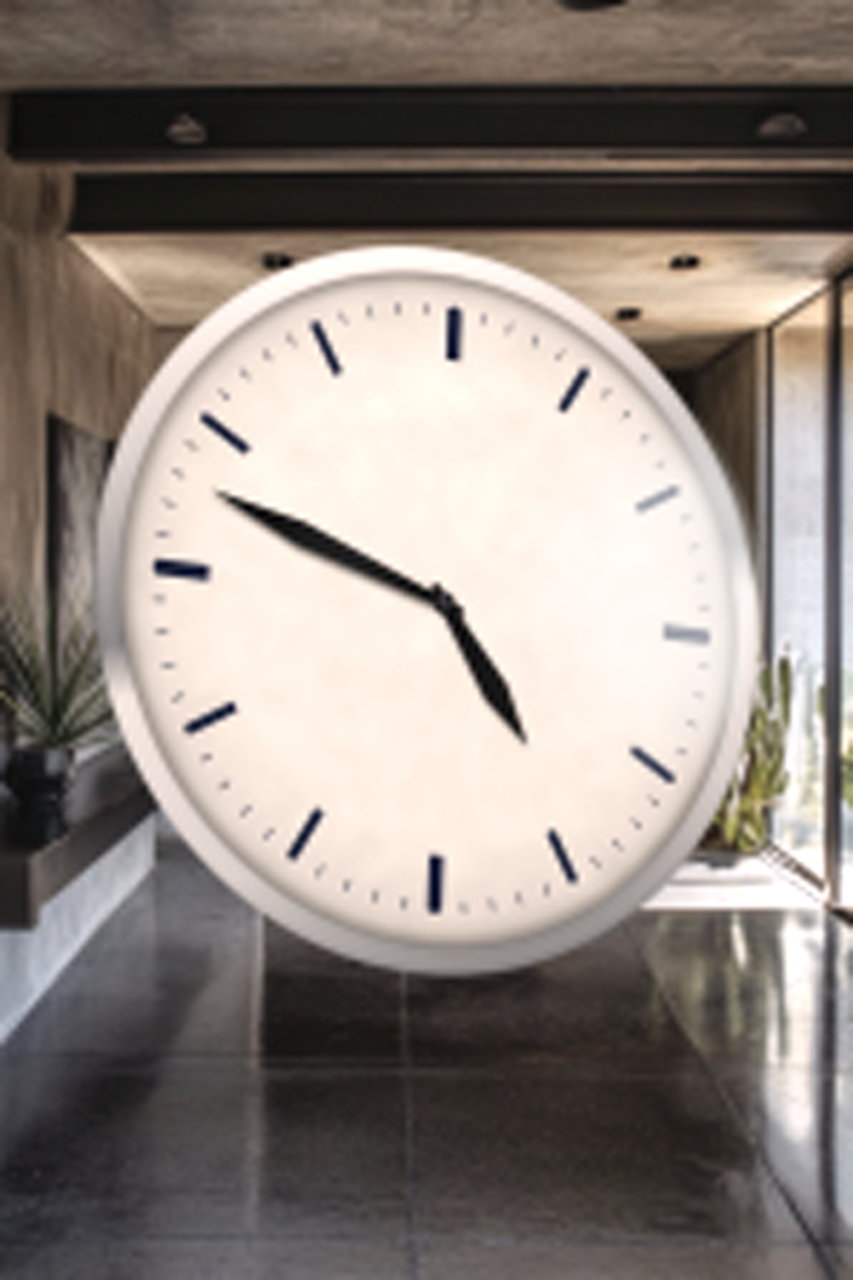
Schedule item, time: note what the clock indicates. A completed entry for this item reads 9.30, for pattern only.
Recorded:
4.48
